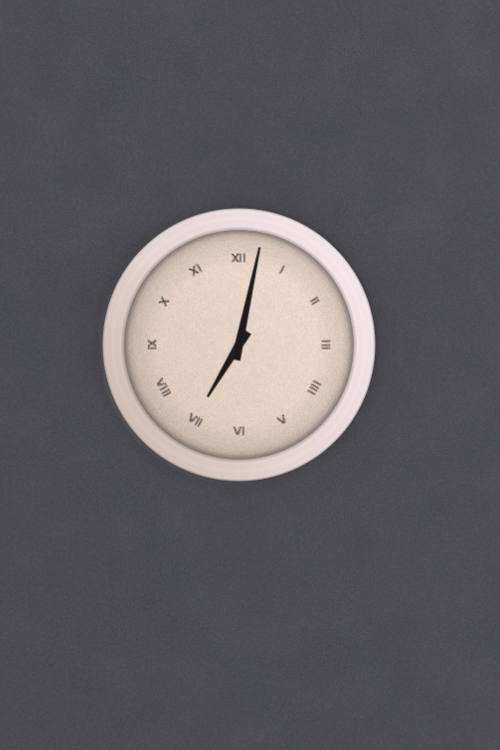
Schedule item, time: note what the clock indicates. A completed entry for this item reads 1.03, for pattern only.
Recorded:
7.02
